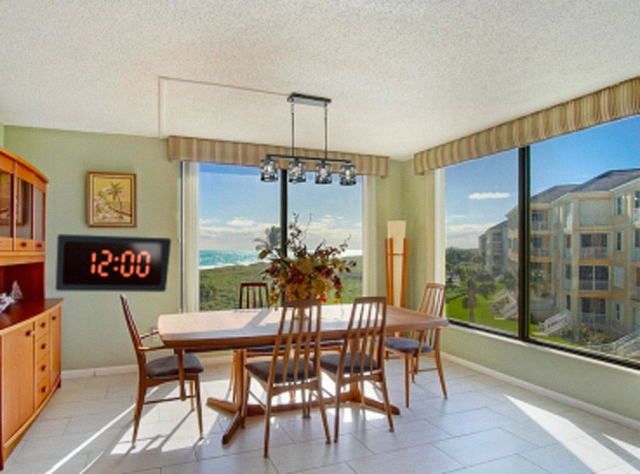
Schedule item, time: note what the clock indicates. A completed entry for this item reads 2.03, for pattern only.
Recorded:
12.00
